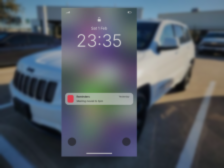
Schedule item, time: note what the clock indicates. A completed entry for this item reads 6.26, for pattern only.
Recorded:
23.35
